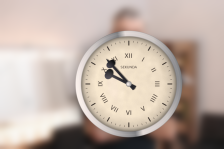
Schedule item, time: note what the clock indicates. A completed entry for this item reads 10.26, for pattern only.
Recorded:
9.53
